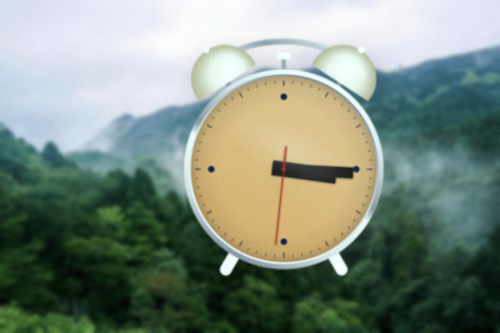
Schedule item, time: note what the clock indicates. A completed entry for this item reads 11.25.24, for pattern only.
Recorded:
3.15.31
